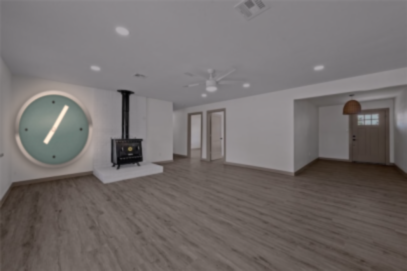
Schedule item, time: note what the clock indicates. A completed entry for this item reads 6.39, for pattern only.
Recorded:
7.05
